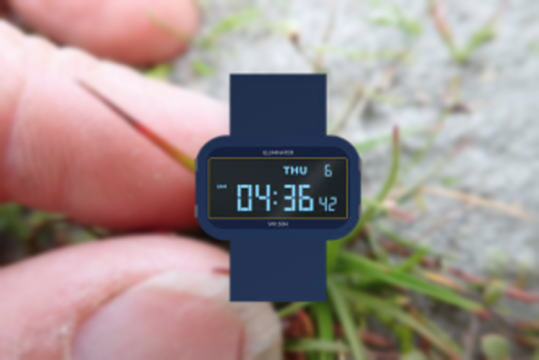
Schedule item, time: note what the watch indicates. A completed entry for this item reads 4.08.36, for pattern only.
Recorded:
4.36.42
